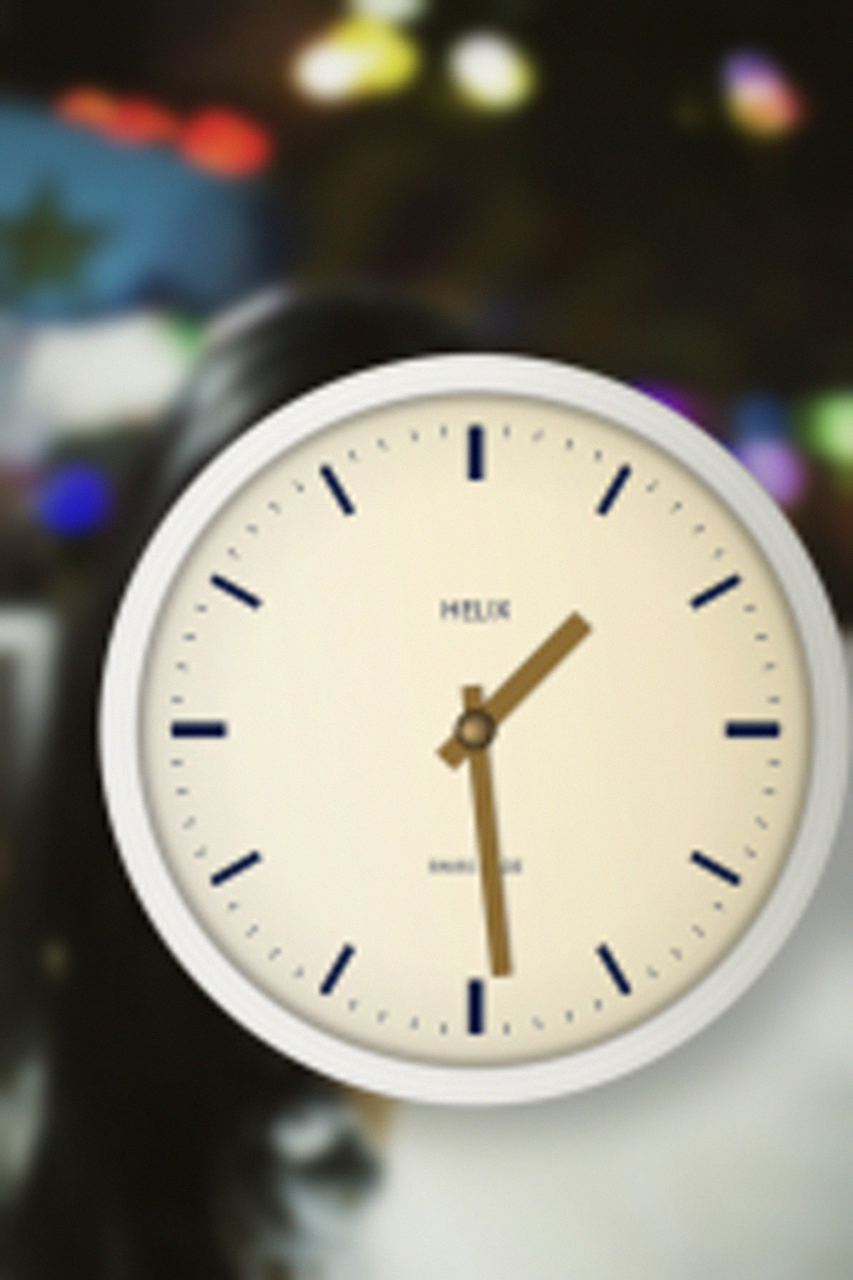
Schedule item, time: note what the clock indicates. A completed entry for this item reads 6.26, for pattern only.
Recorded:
1.29
